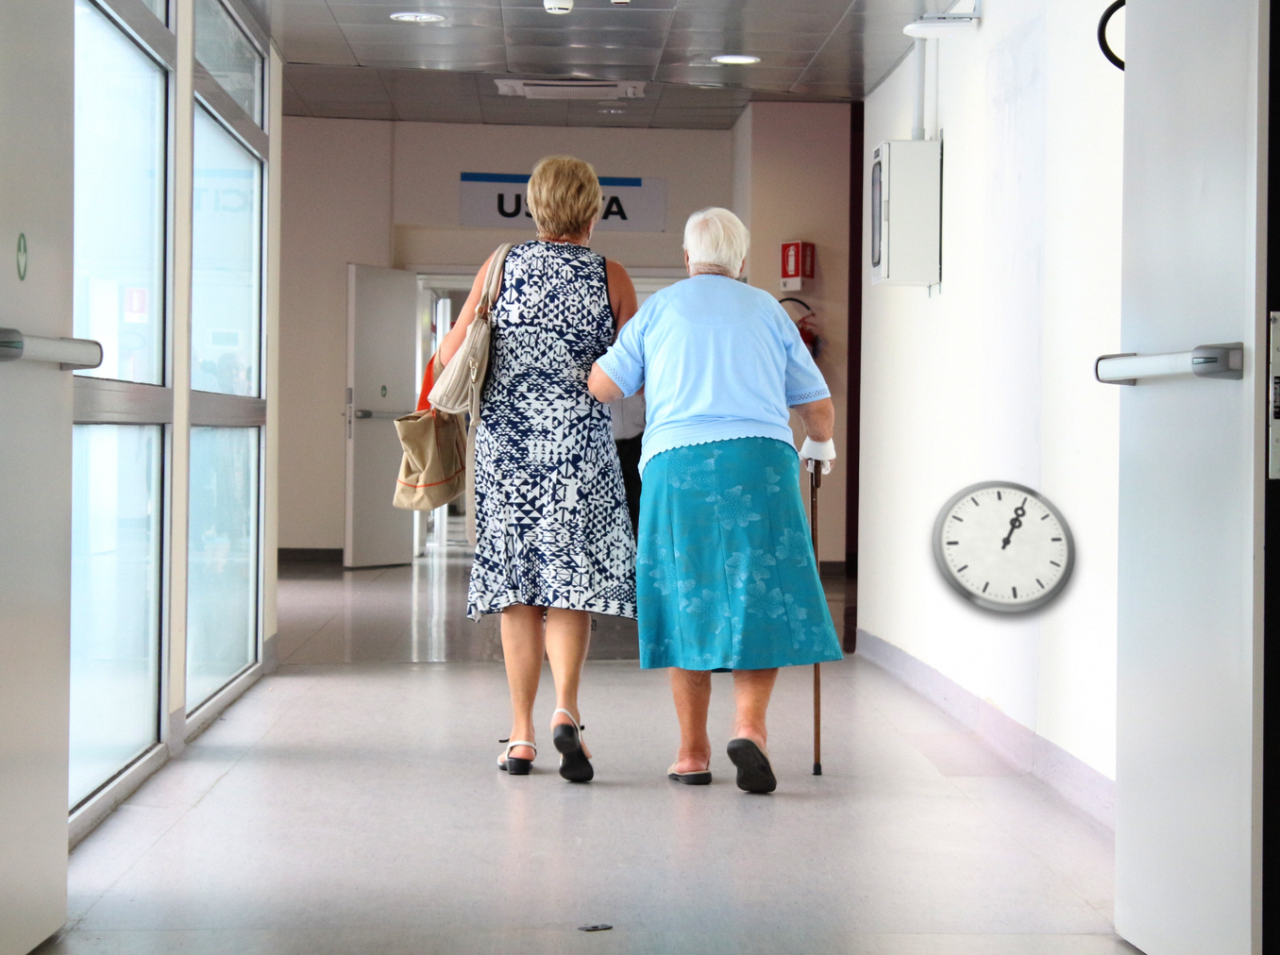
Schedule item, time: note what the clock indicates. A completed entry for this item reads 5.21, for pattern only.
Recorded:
1.05
